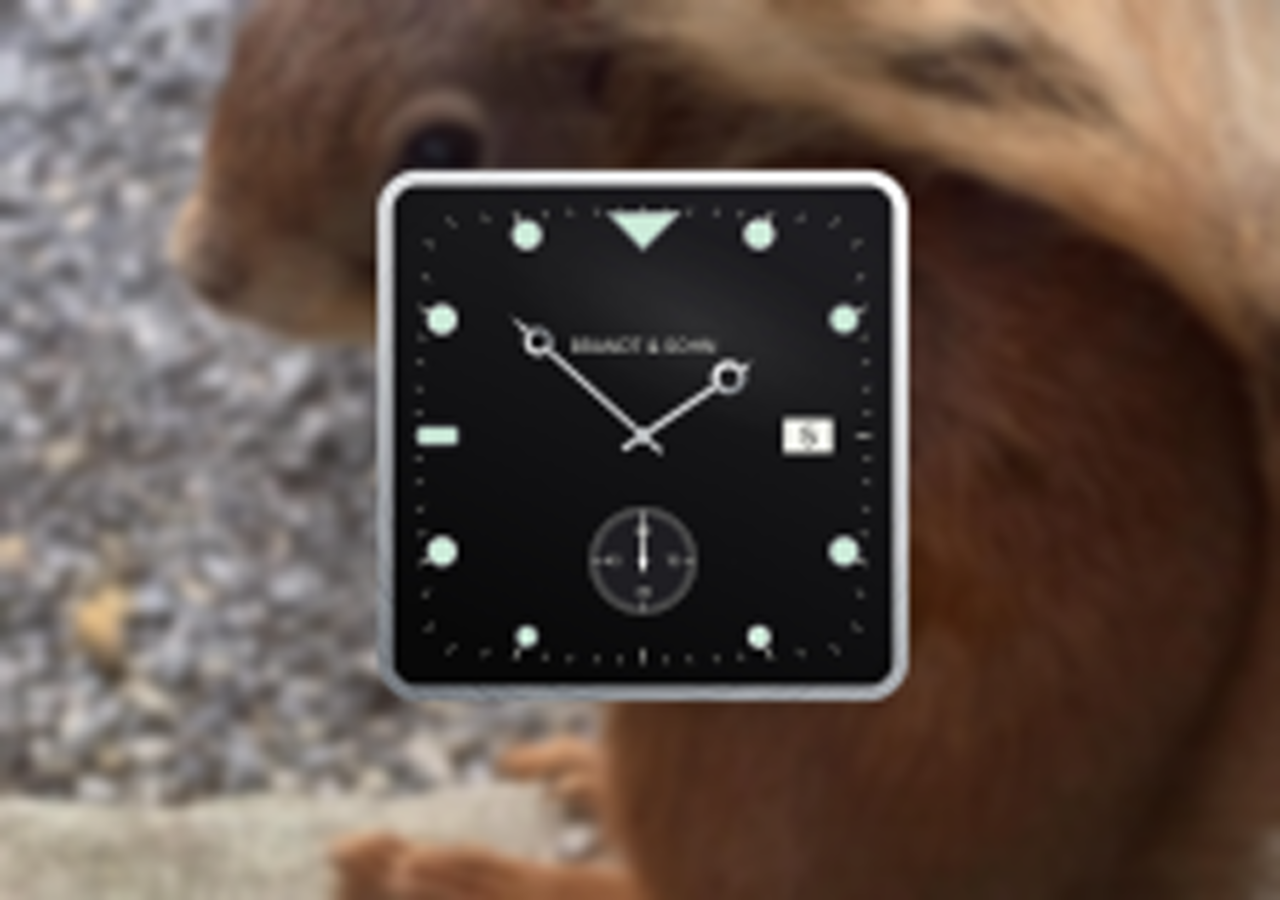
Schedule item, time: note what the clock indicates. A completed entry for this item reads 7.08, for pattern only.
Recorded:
1.52
